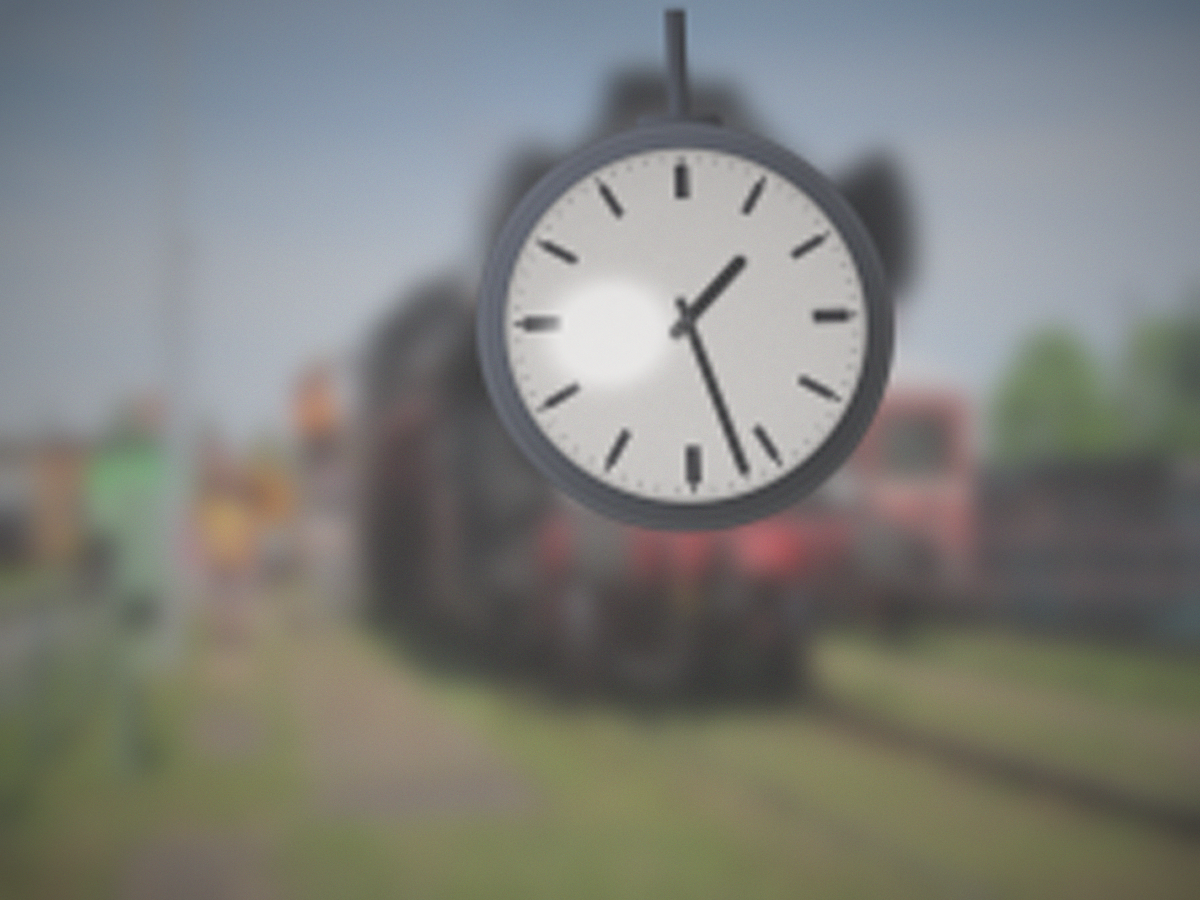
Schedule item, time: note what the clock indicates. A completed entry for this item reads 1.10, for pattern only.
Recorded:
1.27
